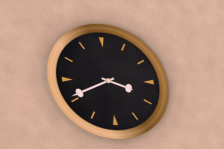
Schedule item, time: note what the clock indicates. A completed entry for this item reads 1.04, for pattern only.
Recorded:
3.41
